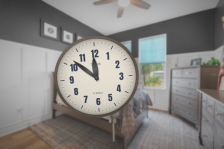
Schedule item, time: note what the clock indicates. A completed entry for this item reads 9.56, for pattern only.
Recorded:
11.52
